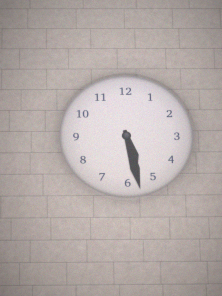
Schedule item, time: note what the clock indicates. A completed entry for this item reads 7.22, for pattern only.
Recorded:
5.28
